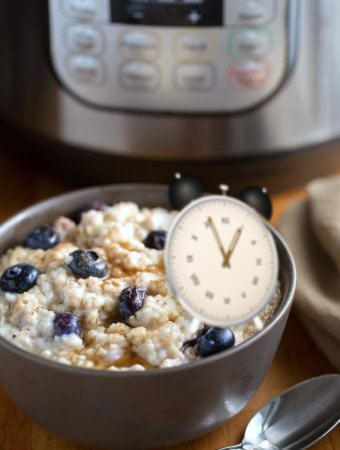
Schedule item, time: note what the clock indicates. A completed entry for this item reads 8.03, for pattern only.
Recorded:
12.56
